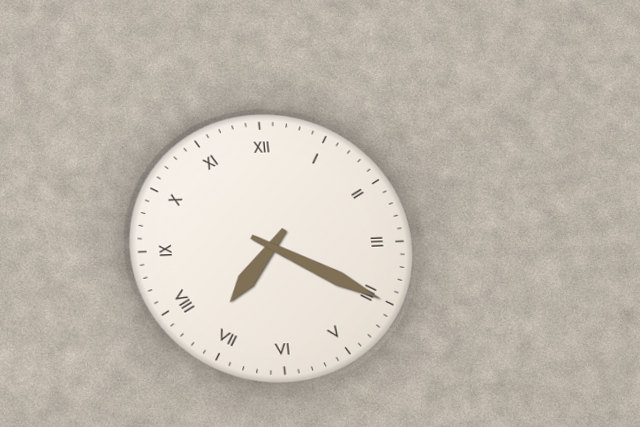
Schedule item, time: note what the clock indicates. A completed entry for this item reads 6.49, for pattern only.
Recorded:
7.20
